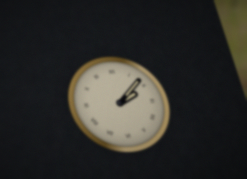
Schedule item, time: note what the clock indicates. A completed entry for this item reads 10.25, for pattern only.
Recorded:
2.08
